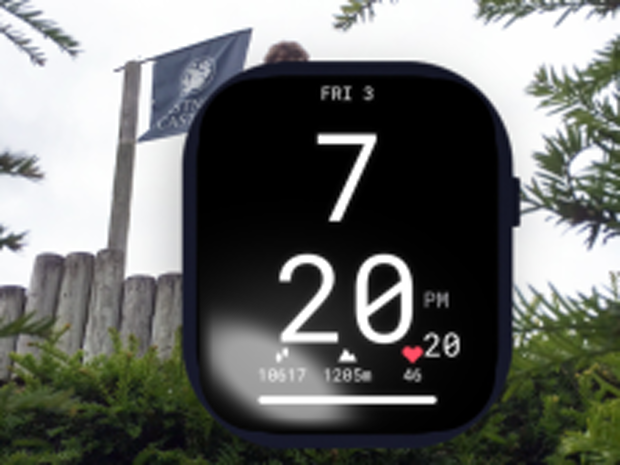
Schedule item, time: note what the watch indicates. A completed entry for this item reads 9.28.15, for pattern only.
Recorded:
7.20.20
